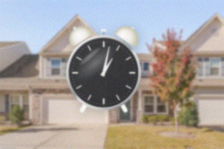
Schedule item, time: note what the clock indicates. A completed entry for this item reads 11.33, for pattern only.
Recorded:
1.02
